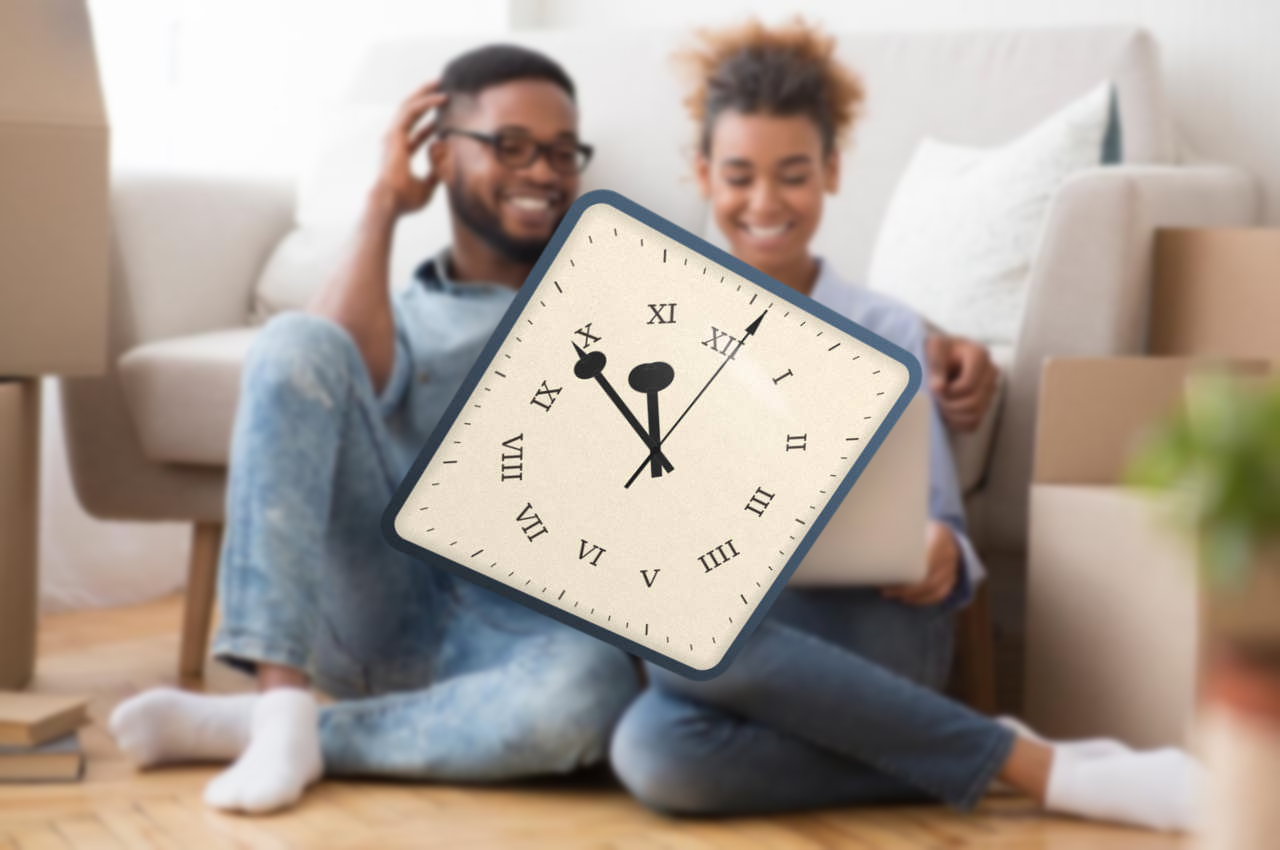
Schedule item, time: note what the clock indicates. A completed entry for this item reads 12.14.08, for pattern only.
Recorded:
10.49.01
